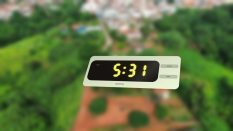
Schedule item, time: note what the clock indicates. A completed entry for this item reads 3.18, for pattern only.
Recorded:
5.31
